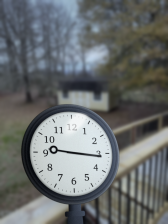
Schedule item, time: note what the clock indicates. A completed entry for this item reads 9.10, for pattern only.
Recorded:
9.16
